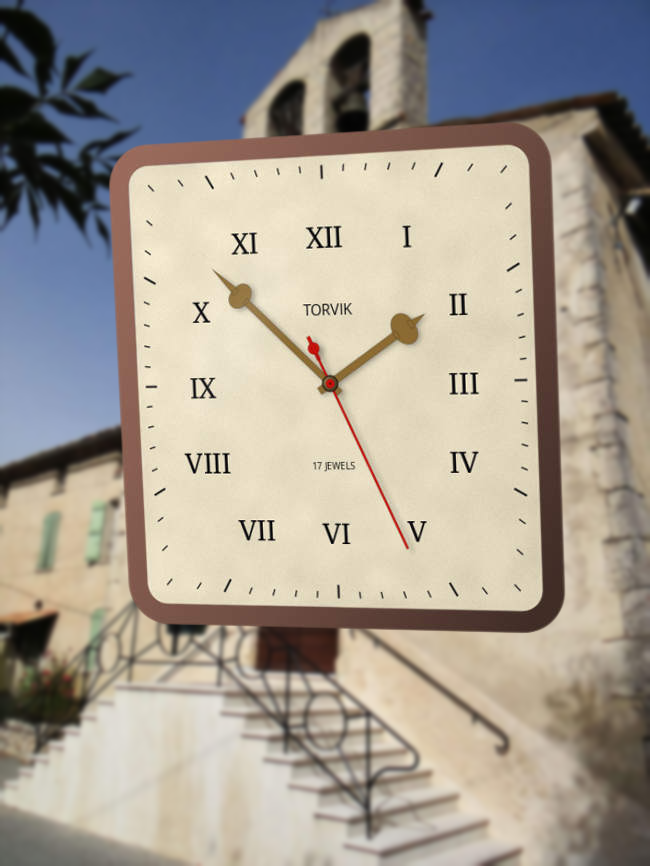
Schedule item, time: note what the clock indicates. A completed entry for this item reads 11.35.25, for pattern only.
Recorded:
1.52.26
